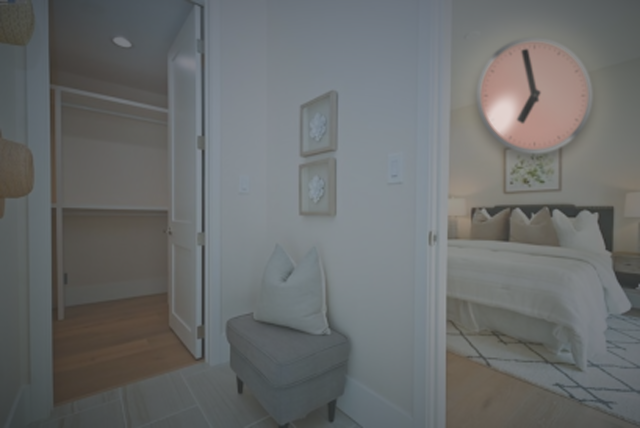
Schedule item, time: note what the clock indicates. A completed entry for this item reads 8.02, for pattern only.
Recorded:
6.58
